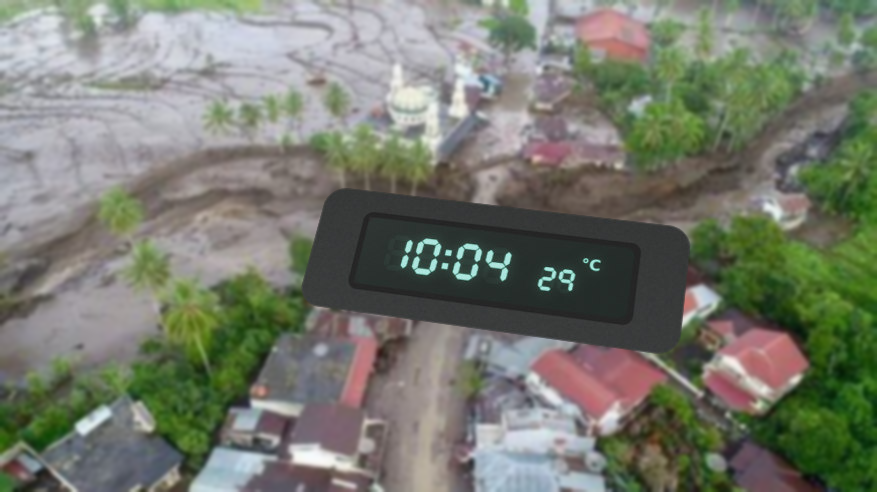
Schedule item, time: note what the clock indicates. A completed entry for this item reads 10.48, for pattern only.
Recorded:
10.04
